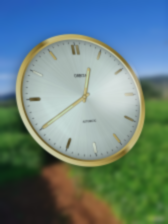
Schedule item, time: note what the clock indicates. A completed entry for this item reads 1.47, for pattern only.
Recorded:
12.40
